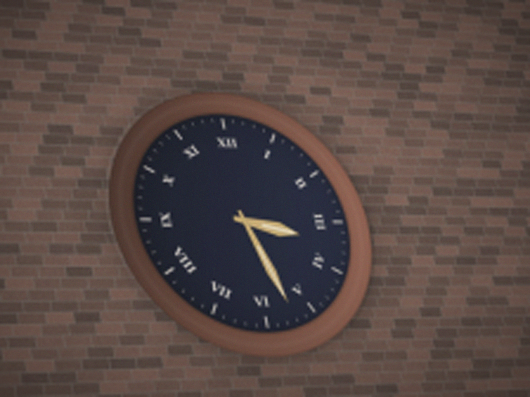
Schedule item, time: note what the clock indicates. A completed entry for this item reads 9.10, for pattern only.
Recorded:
3.27
